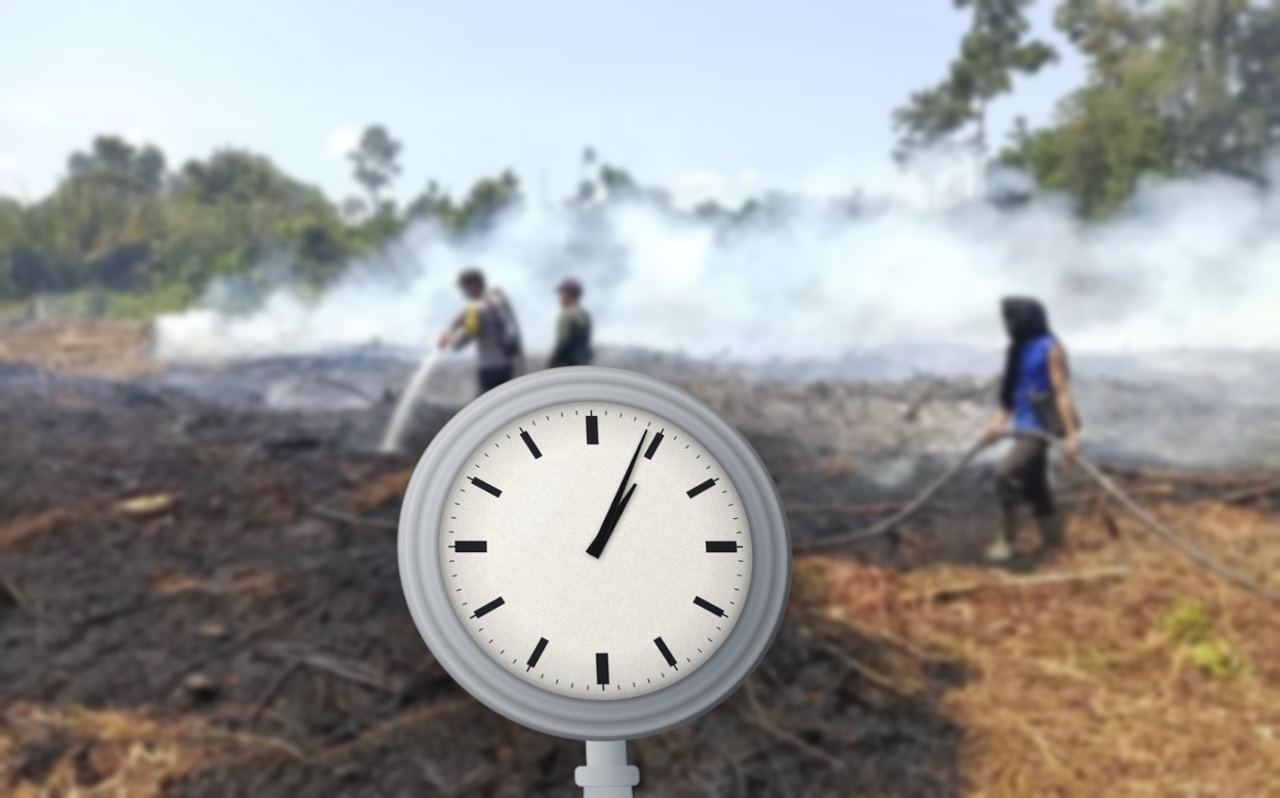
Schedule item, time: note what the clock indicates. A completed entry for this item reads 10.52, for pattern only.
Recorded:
1.04
